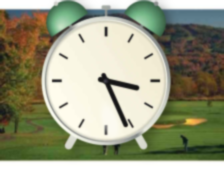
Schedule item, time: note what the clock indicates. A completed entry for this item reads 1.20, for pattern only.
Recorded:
3.26
